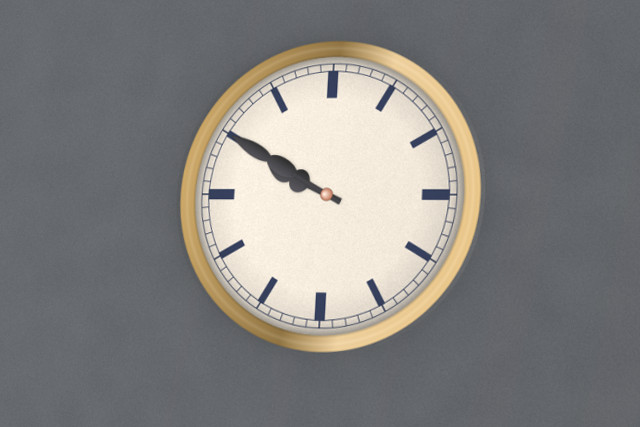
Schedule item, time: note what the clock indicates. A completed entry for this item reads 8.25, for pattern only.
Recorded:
9.50
